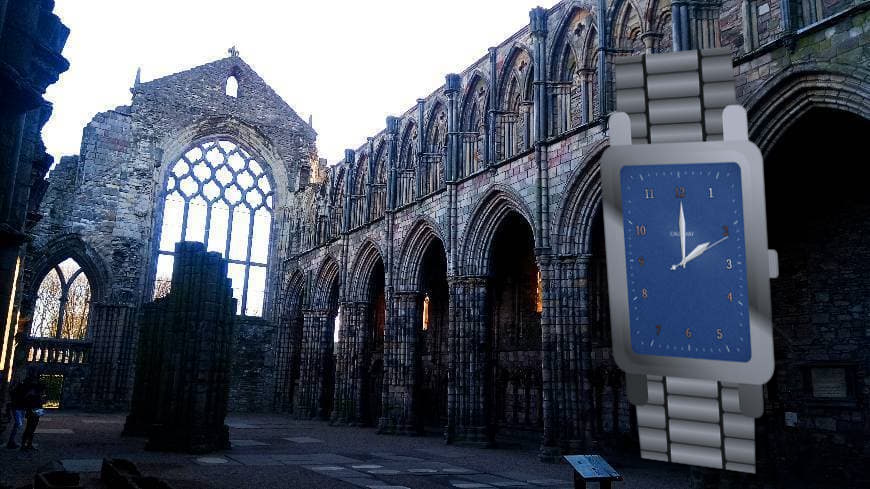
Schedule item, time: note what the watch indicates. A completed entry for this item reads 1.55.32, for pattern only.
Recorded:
2.00.11
